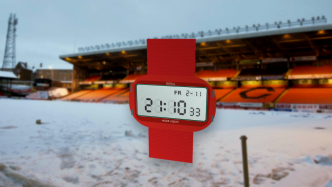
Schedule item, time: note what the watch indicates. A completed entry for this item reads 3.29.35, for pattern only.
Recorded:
21.10.33
